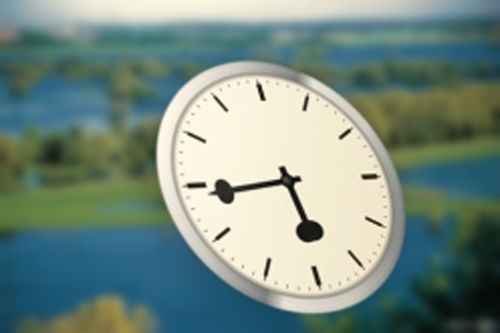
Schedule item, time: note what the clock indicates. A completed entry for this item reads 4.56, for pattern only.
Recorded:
5.44
